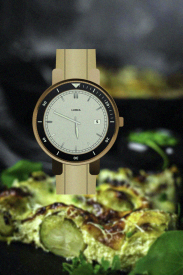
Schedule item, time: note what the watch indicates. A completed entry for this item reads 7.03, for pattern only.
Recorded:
5.49
